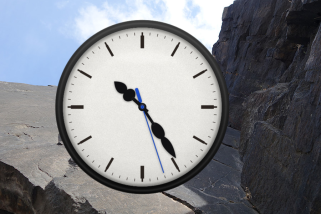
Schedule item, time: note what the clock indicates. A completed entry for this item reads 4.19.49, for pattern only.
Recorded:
10.24.27
